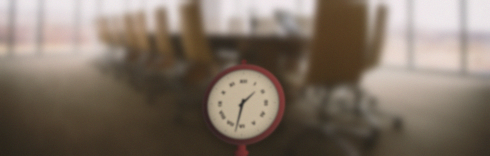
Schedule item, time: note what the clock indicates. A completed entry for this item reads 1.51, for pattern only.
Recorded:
1.32
